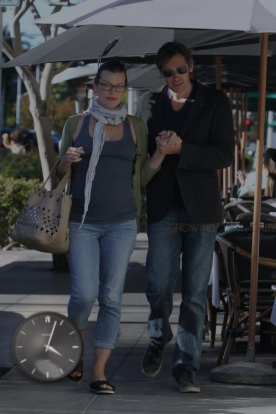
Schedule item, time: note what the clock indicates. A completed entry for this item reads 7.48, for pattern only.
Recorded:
4.03
